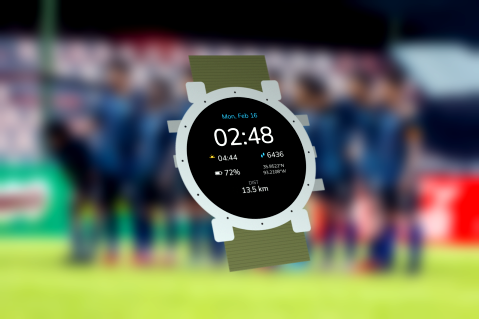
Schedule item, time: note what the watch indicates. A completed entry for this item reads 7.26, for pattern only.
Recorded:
2.48
